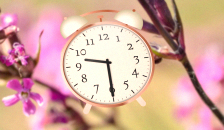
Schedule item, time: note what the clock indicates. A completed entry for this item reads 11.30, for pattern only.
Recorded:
9.30
